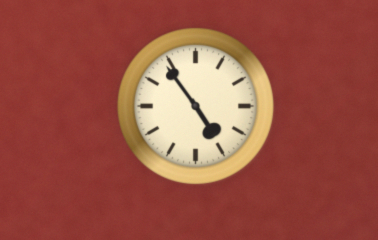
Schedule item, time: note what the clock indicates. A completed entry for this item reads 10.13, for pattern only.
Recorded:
4.54
